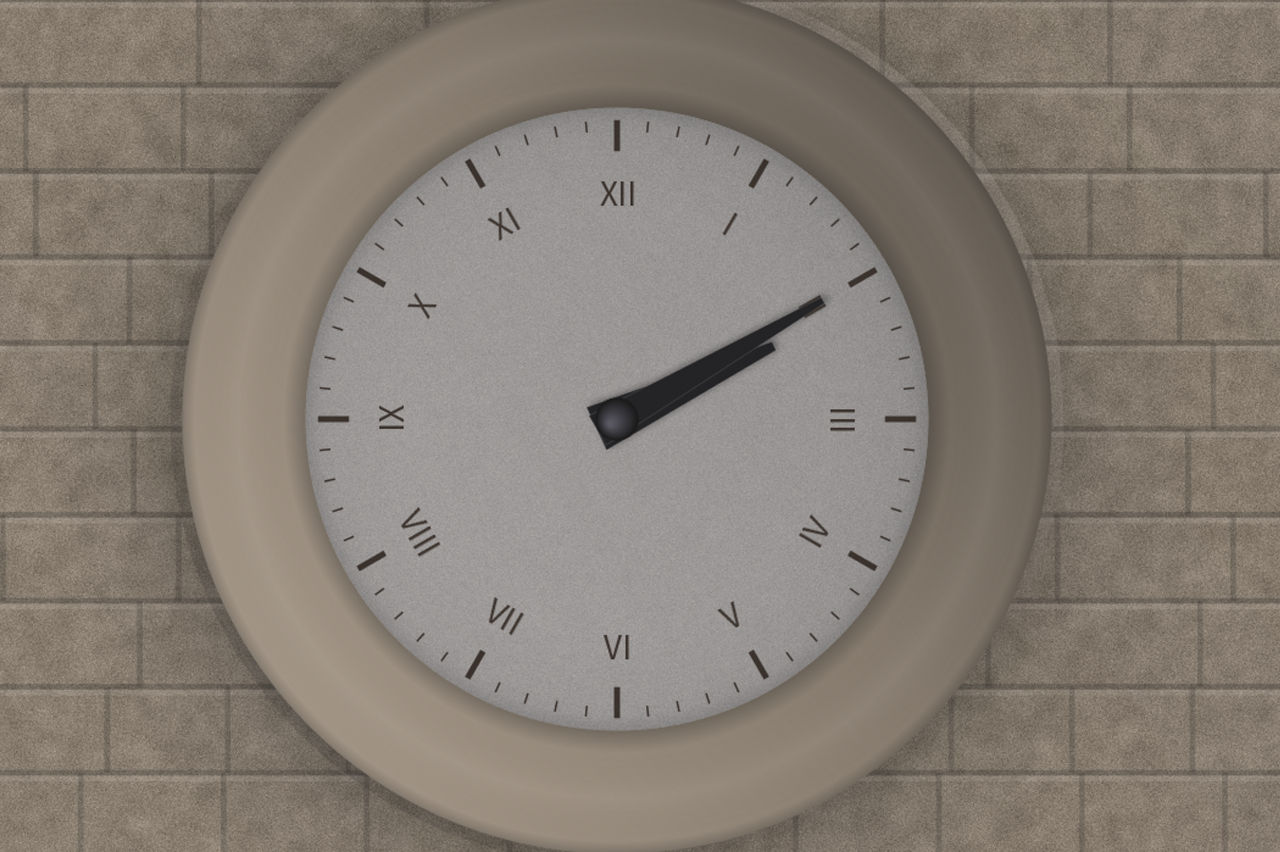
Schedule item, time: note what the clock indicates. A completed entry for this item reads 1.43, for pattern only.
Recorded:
2.10
